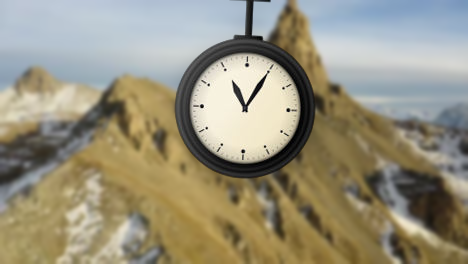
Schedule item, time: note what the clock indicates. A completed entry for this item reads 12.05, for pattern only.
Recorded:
11.05
